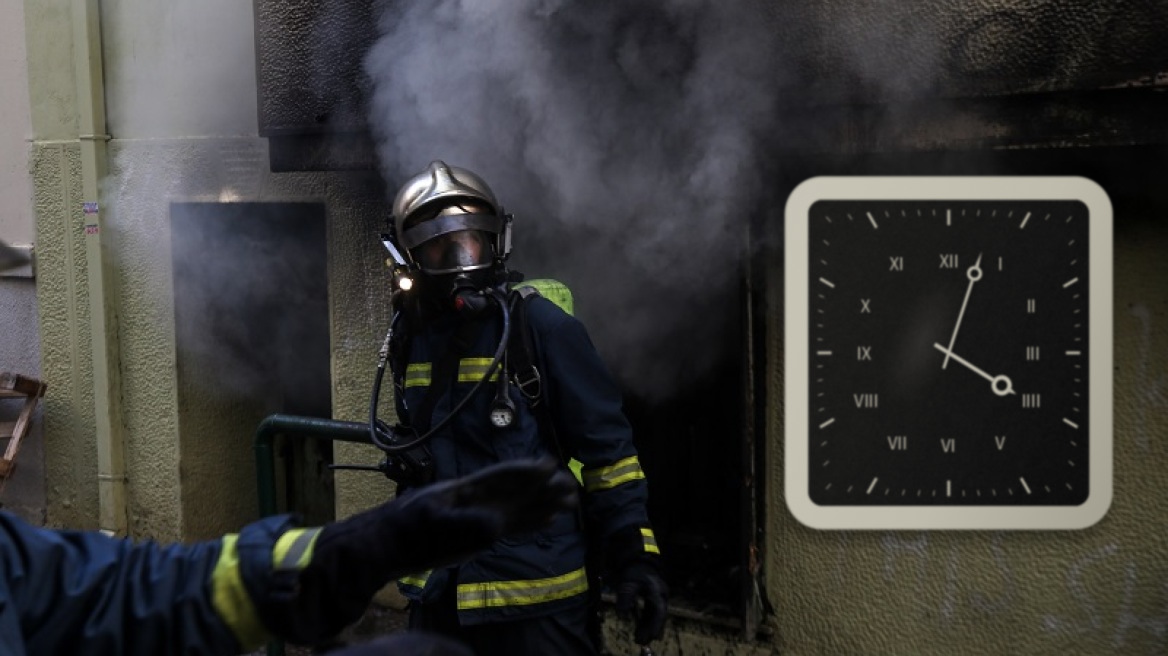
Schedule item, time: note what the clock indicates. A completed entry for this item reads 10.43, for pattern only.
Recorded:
4.03
